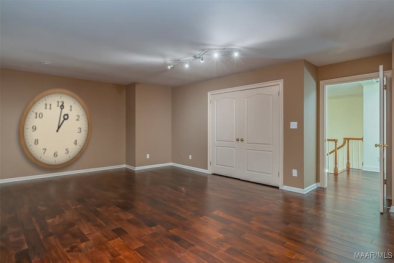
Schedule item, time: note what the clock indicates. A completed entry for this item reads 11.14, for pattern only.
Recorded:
1.01
